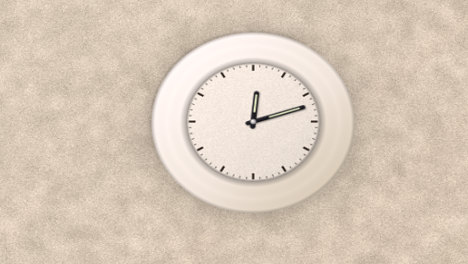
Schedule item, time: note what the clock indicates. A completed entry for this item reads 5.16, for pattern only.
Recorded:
12.12
